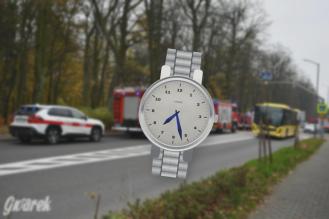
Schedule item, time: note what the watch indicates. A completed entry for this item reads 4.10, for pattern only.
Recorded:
7.27
